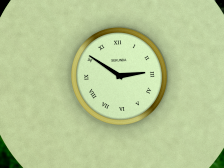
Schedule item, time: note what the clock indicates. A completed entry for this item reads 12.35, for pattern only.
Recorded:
2.51
